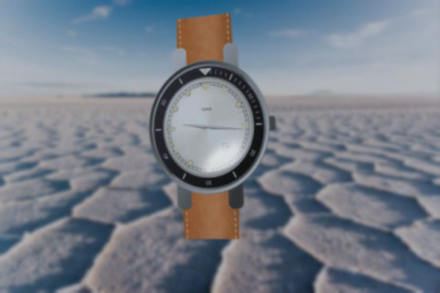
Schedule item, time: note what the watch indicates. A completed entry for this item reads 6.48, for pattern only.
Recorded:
9.16
